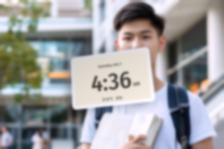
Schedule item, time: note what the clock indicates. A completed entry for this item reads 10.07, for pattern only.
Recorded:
4.36
